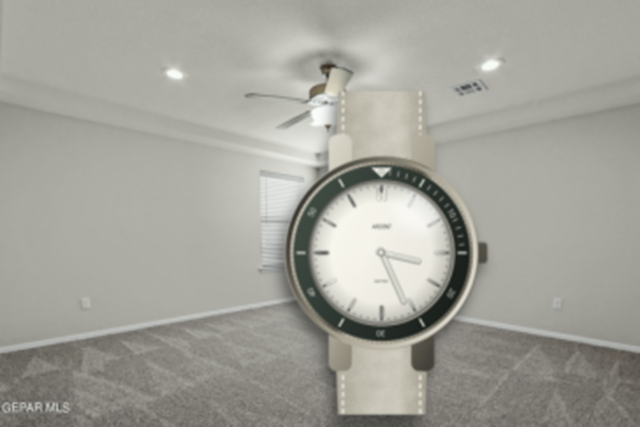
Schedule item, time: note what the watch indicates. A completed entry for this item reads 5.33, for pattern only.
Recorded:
3.26
